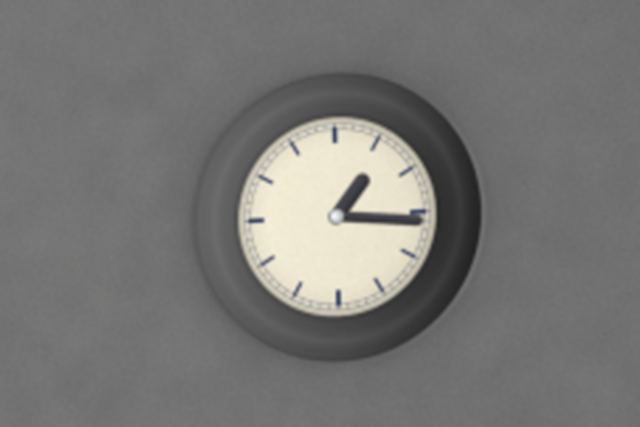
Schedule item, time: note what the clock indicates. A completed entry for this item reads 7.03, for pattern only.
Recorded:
1.16
